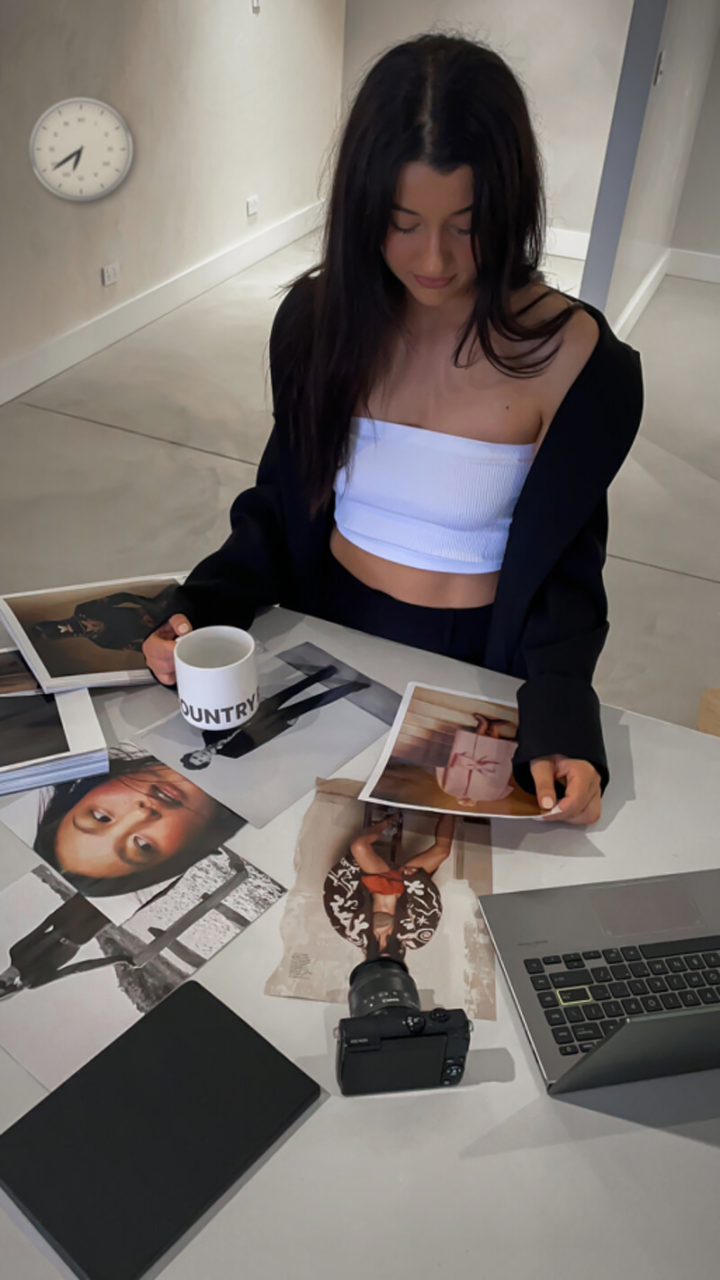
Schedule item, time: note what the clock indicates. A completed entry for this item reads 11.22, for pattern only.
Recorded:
6.39
